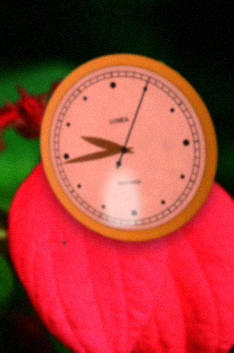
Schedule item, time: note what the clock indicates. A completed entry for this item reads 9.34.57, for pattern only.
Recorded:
9.44.05
